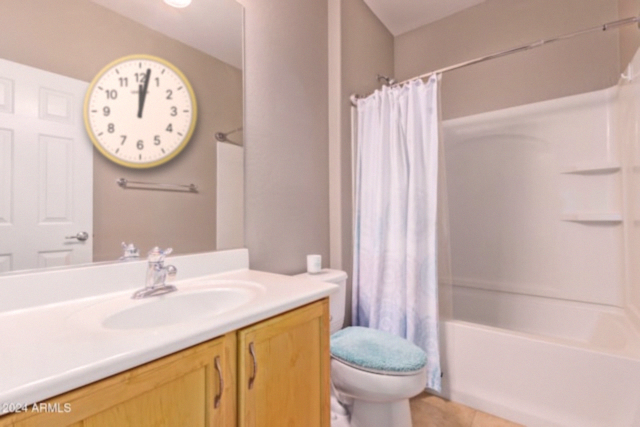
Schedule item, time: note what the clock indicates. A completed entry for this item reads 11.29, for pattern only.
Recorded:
12.02
